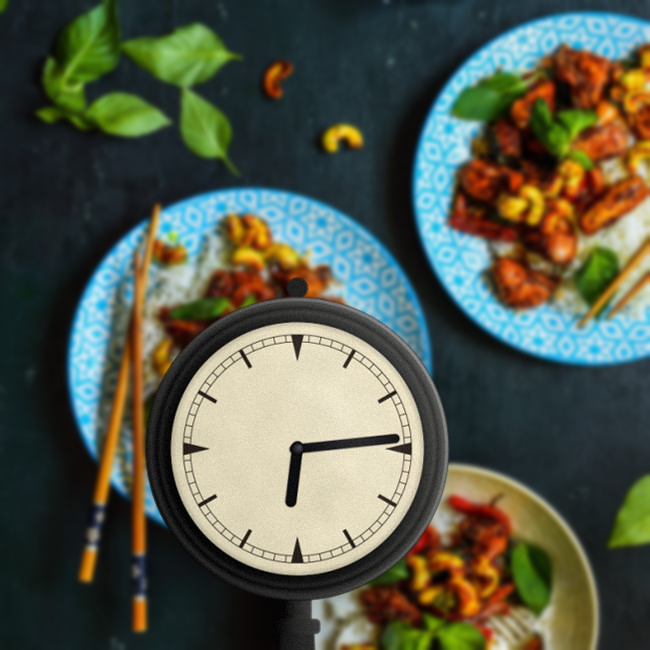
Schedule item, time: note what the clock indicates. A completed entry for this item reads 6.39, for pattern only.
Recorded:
6.14
